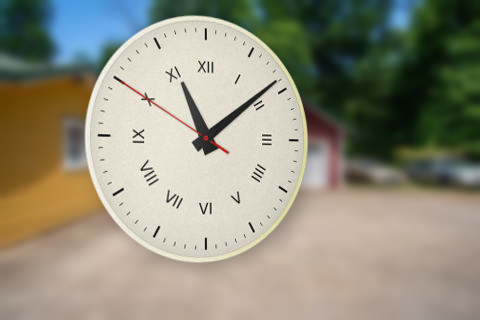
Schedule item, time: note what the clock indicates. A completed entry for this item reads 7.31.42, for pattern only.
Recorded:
11.08.50
